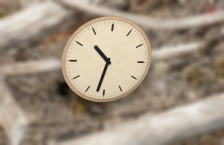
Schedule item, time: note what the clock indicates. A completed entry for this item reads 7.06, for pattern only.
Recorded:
10.32
